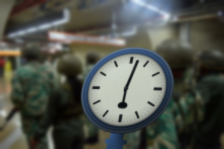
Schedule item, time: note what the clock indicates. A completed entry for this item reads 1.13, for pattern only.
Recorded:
6.02
